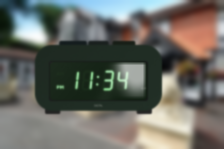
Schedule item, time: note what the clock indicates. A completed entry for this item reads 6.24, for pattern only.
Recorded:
11.34
